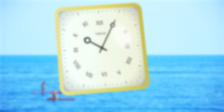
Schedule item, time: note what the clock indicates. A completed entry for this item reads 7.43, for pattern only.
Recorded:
10.05
